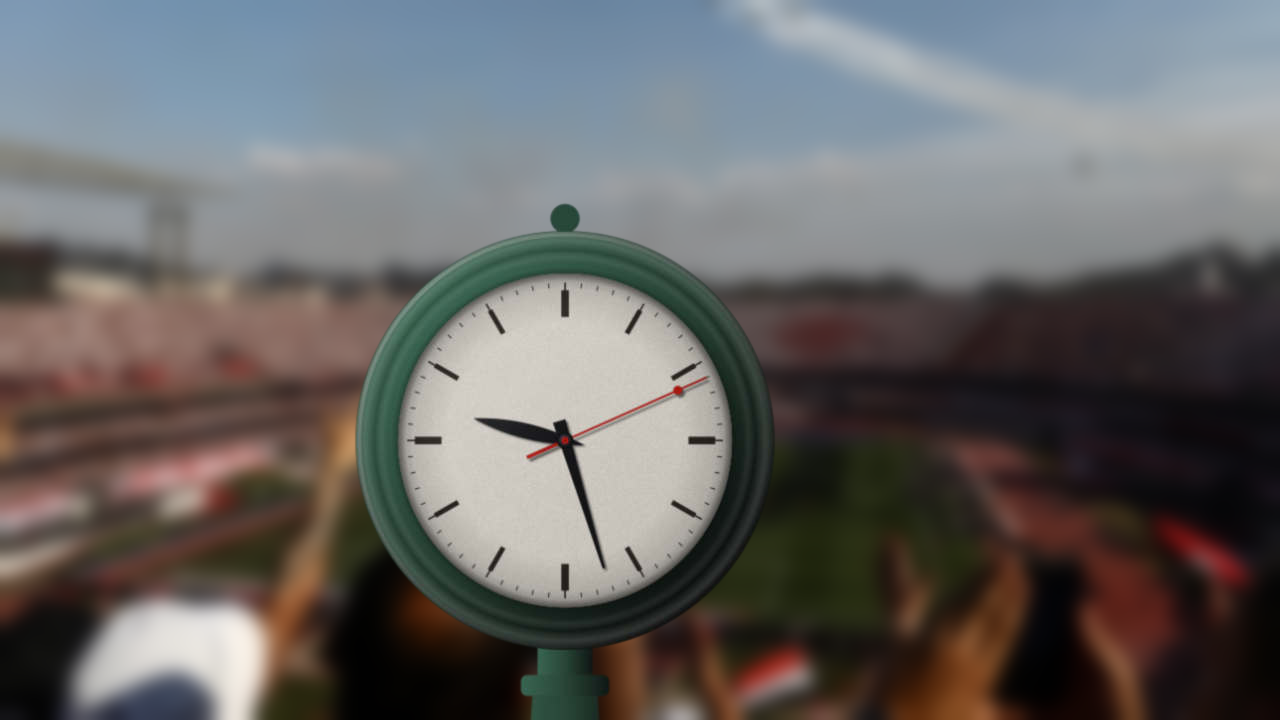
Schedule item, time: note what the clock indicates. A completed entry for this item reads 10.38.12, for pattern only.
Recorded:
9.27.11
